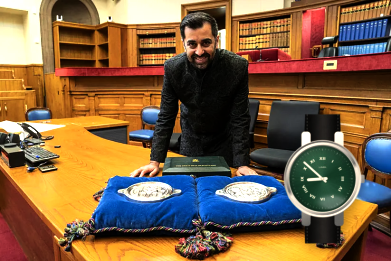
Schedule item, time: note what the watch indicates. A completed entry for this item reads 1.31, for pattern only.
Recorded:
8.52
